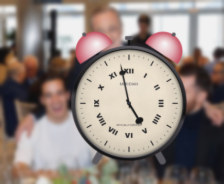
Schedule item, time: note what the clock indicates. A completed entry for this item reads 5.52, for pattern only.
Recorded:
4.58
